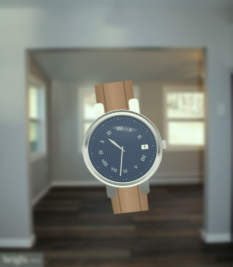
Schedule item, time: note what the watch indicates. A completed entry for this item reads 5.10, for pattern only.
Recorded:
10.32
